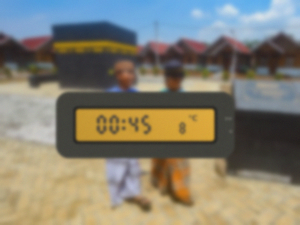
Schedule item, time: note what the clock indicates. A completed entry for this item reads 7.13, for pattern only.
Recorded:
0.45
